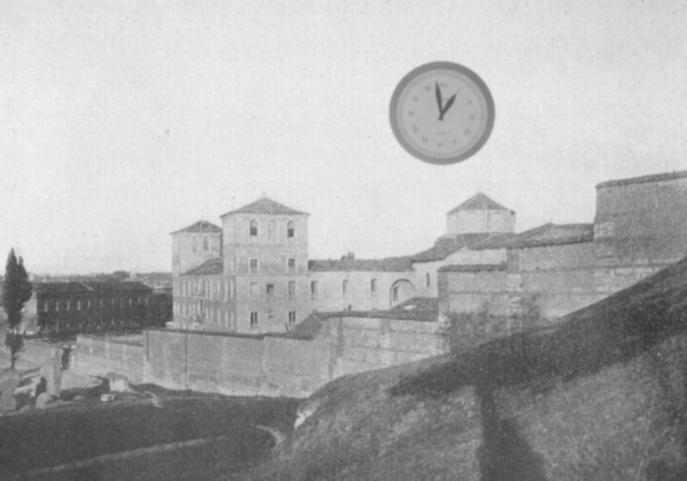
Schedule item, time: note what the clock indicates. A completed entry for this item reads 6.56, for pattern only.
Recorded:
12.58
